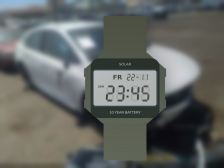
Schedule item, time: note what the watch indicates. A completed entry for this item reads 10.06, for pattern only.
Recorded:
23.45
